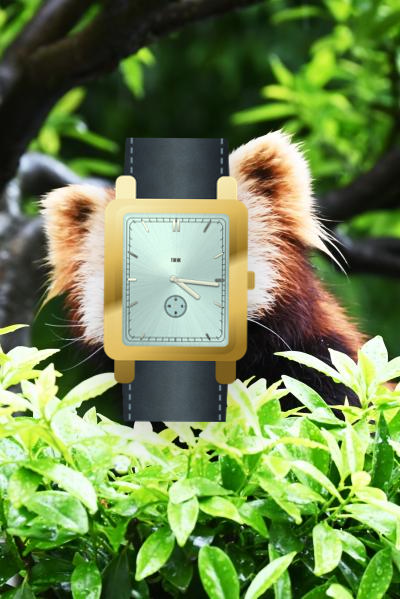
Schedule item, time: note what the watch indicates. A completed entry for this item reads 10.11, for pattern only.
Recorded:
4.16
